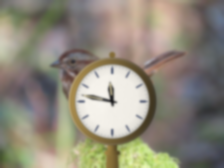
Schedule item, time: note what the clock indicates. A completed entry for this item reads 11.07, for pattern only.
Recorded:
11.47
